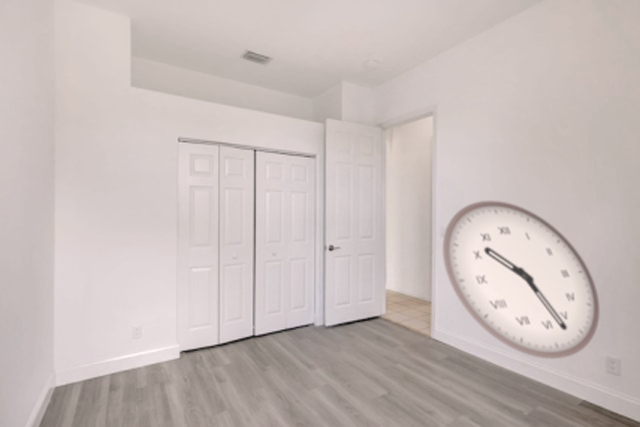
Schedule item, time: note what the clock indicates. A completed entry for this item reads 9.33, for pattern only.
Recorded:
10.27
